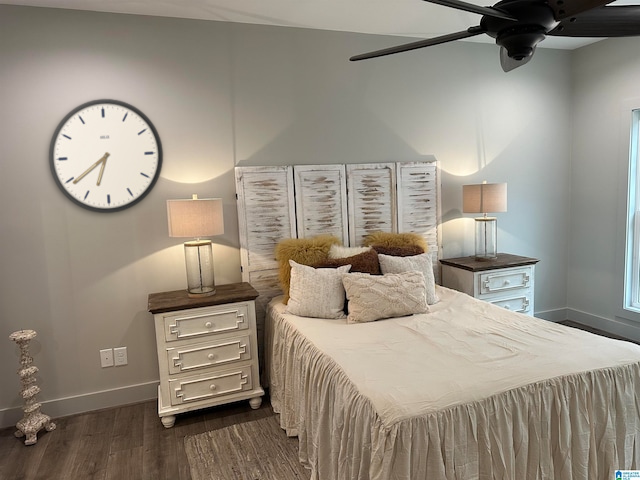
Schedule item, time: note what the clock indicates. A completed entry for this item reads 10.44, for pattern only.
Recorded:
6.39
